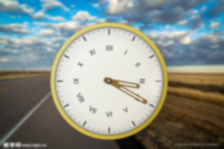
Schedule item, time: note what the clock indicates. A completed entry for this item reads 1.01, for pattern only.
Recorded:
3.20
